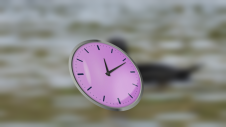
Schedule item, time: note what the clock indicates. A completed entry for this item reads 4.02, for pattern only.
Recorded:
12.11
